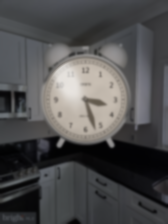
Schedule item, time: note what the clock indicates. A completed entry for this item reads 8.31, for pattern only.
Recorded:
3.27
